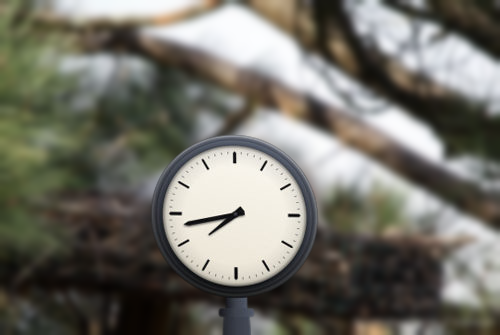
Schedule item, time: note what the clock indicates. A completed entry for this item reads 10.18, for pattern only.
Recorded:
7.43
